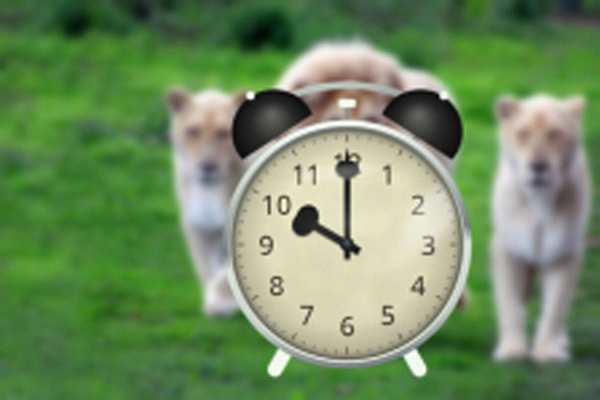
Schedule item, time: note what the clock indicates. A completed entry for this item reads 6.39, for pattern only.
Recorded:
10.00
